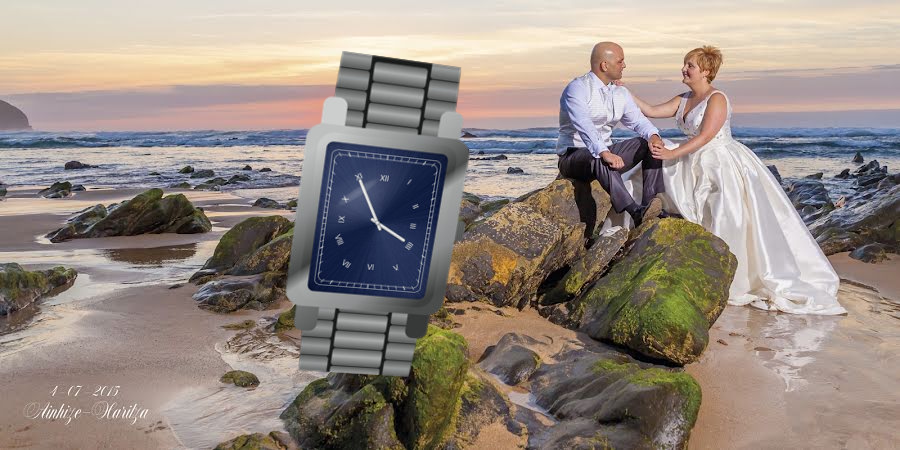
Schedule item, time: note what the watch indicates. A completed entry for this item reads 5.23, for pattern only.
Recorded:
3.55
